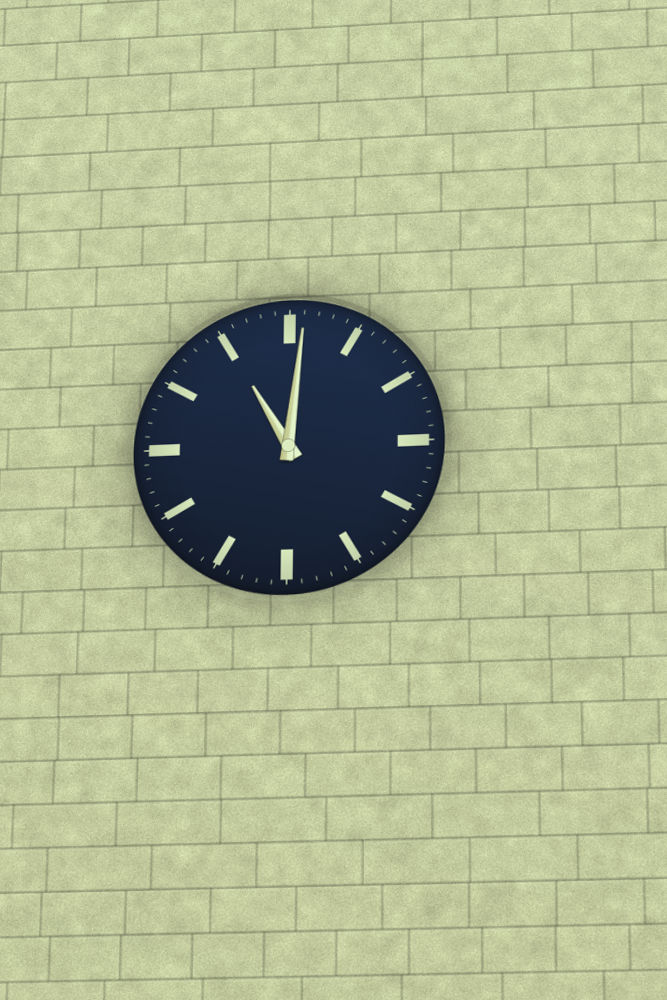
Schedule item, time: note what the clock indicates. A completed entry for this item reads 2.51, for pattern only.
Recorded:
11.01
